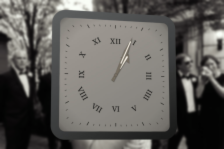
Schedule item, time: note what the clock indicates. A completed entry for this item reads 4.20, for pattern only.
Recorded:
1.04
